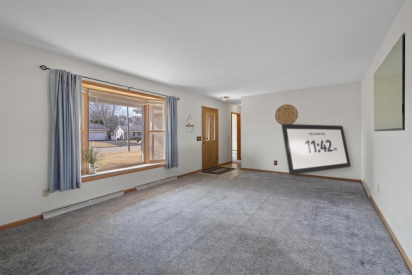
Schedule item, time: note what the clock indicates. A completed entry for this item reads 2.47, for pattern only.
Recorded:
11.42
